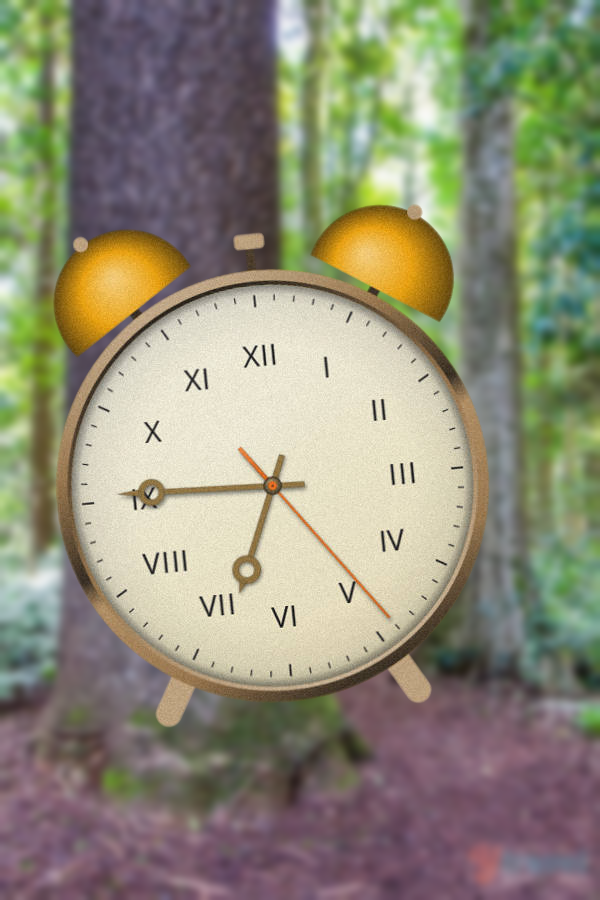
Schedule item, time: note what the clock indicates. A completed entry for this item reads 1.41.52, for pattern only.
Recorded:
6.45.24
